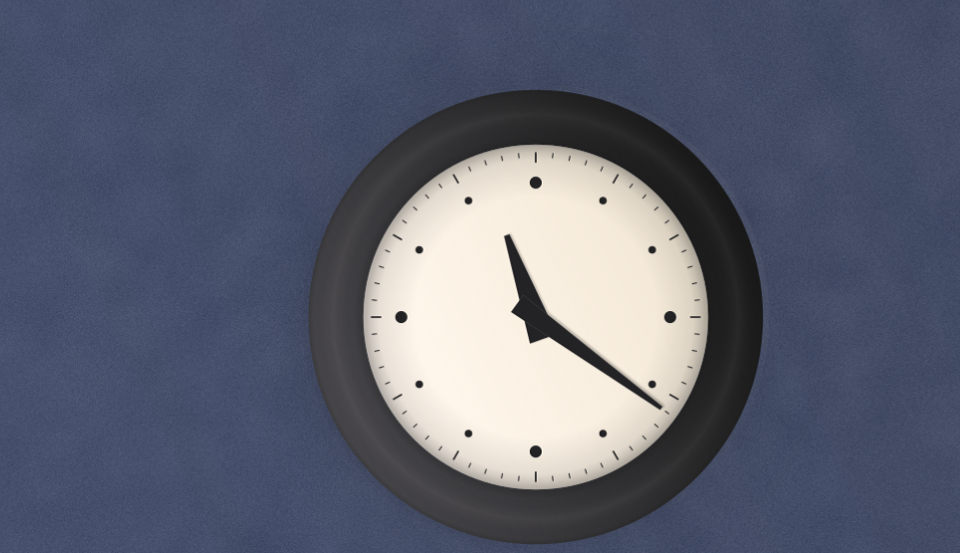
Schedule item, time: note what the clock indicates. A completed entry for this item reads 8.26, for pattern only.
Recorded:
11.21
